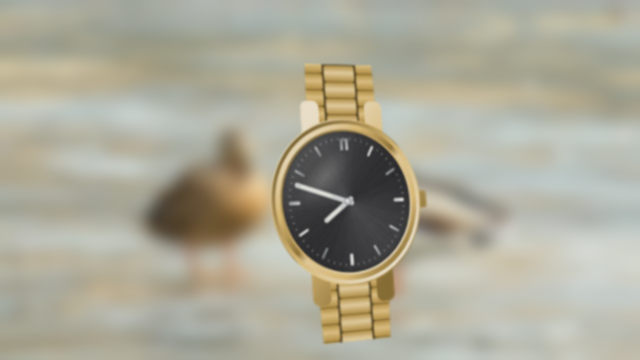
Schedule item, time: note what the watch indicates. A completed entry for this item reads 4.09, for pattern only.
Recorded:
7.48
